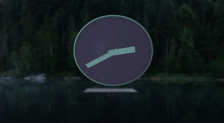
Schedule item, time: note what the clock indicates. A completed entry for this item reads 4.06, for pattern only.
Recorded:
2.40
